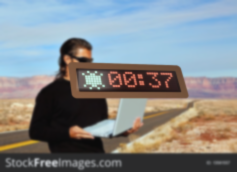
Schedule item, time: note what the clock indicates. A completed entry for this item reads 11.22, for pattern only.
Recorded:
0.37
